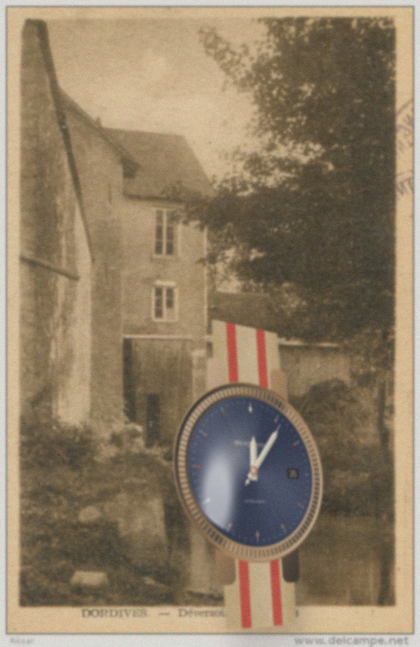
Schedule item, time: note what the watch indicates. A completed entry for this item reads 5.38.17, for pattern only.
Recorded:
12.06.06
